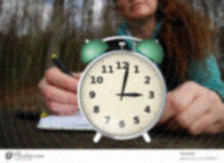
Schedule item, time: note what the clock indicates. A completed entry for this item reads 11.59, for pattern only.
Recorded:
3.02
